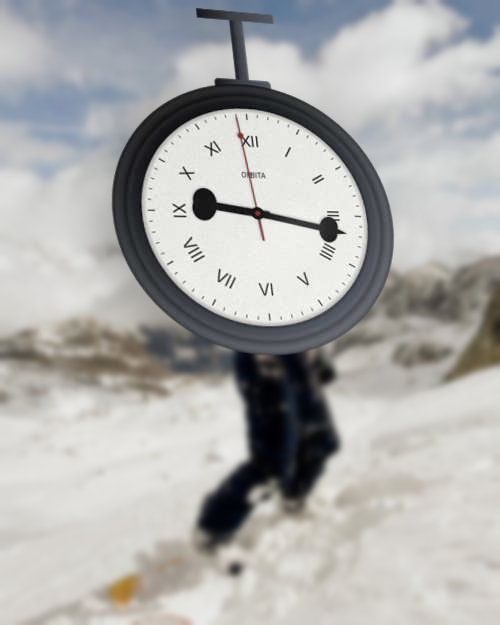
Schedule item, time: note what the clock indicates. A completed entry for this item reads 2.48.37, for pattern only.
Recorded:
9.16.59
